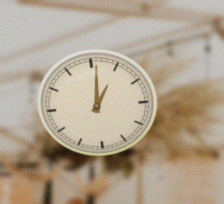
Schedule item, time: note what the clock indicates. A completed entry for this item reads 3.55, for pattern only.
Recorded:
1.01
